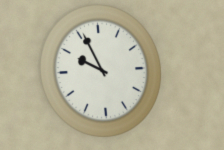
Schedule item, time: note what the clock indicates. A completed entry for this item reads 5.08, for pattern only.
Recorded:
9.56
